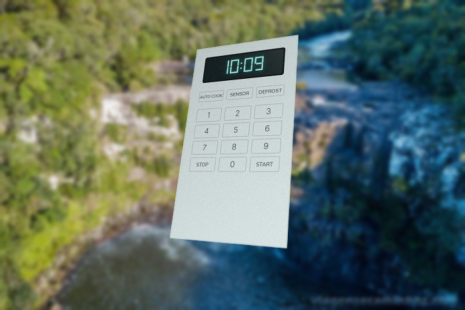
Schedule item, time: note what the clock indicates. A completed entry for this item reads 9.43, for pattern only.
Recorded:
10.09
